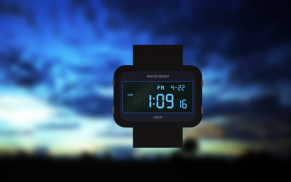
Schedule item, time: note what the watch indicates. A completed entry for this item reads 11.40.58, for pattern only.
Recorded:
1.09.16
